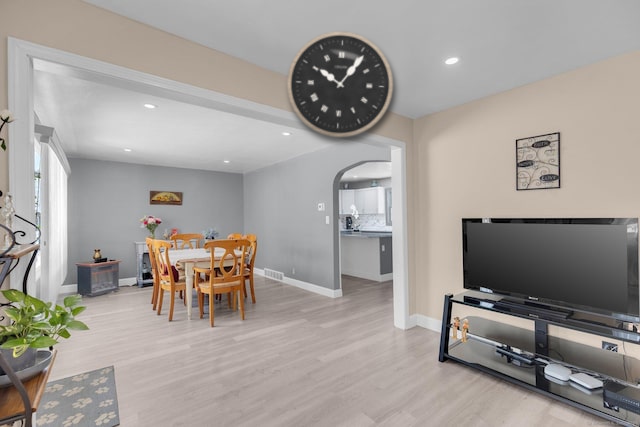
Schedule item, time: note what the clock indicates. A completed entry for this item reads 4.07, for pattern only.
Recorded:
10.06
